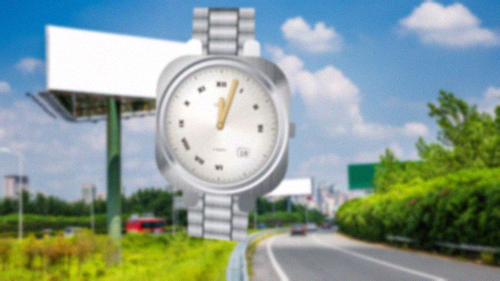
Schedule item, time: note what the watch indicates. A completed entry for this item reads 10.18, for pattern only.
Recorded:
12.03
